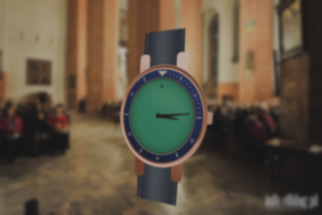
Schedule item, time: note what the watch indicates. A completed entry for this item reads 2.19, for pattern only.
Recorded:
3.14
